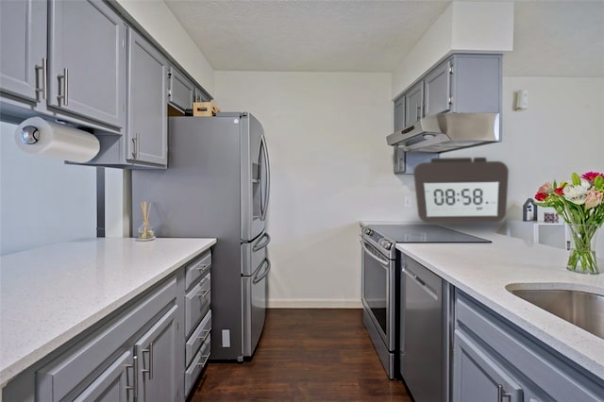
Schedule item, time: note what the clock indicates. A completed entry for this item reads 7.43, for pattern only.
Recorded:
8.58
